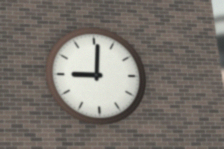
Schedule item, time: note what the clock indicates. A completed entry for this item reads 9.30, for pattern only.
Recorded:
9.01
